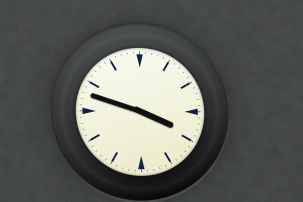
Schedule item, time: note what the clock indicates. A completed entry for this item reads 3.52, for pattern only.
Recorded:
3.48
